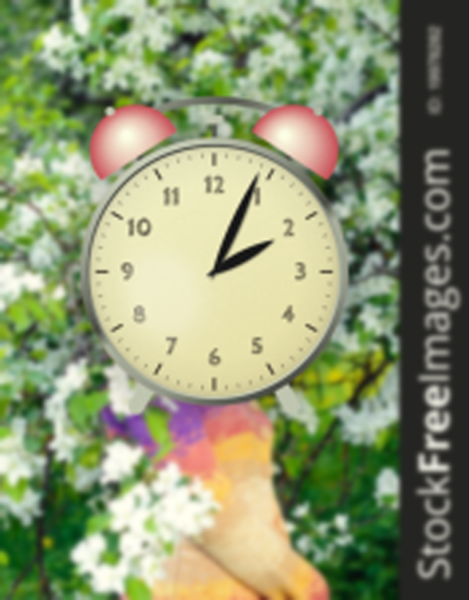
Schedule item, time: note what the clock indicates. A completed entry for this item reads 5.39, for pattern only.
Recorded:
2.04
